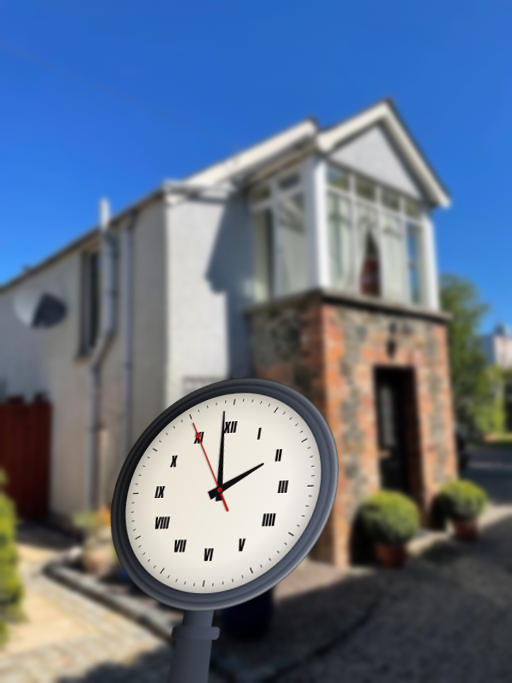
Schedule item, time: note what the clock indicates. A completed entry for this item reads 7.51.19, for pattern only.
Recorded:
1.58.55
